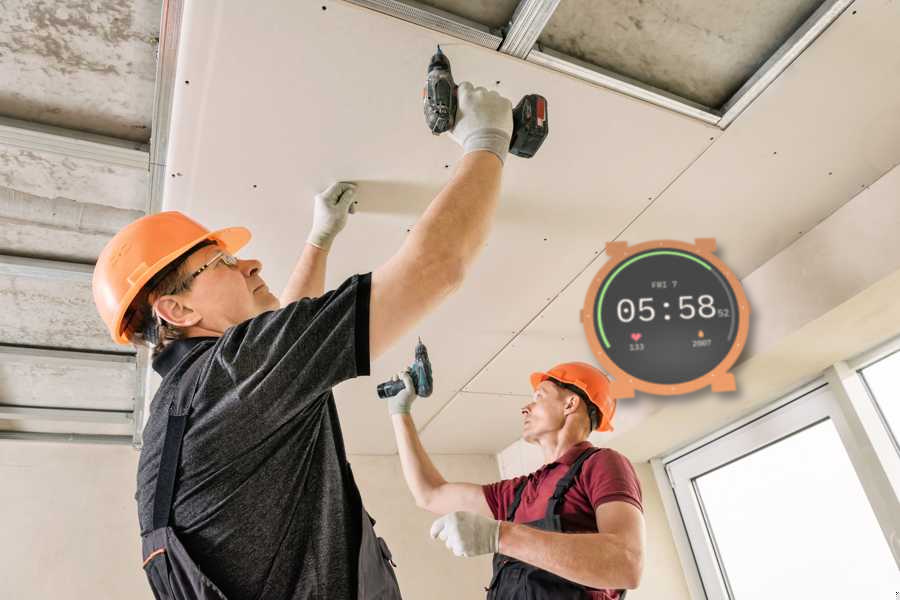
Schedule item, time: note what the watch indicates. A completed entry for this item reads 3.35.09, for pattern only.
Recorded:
5.58.52
